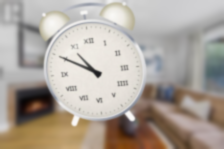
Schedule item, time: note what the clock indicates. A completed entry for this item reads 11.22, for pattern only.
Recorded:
10.50
